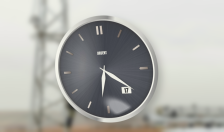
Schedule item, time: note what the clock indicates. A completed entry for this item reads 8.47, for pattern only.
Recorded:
6.21
